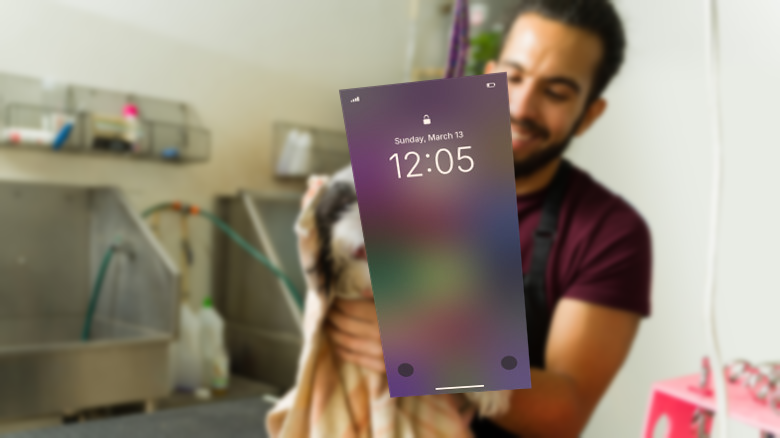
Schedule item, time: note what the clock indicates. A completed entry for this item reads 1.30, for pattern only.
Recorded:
12.05
